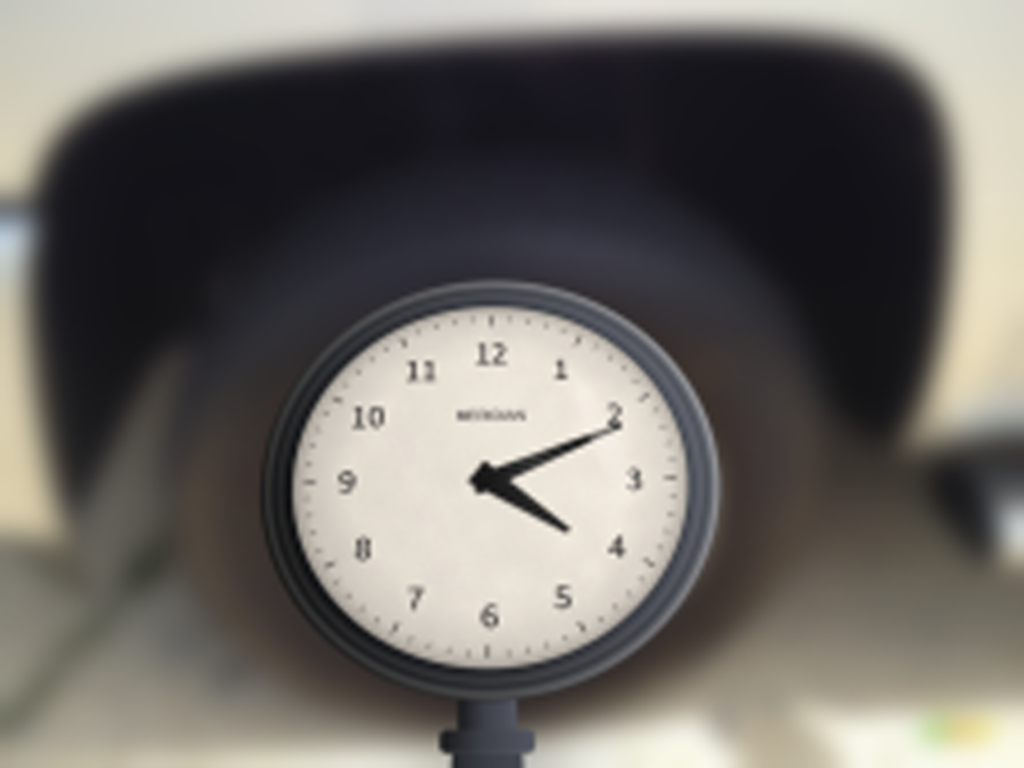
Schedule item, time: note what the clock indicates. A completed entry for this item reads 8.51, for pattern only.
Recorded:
4.11
